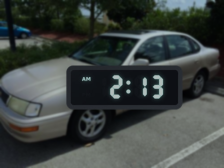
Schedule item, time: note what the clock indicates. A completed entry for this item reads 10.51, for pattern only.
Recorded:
2.13
